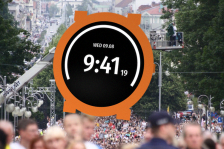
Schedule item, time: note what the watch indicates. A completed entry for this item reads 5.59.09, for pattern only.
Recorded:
9.41.19
